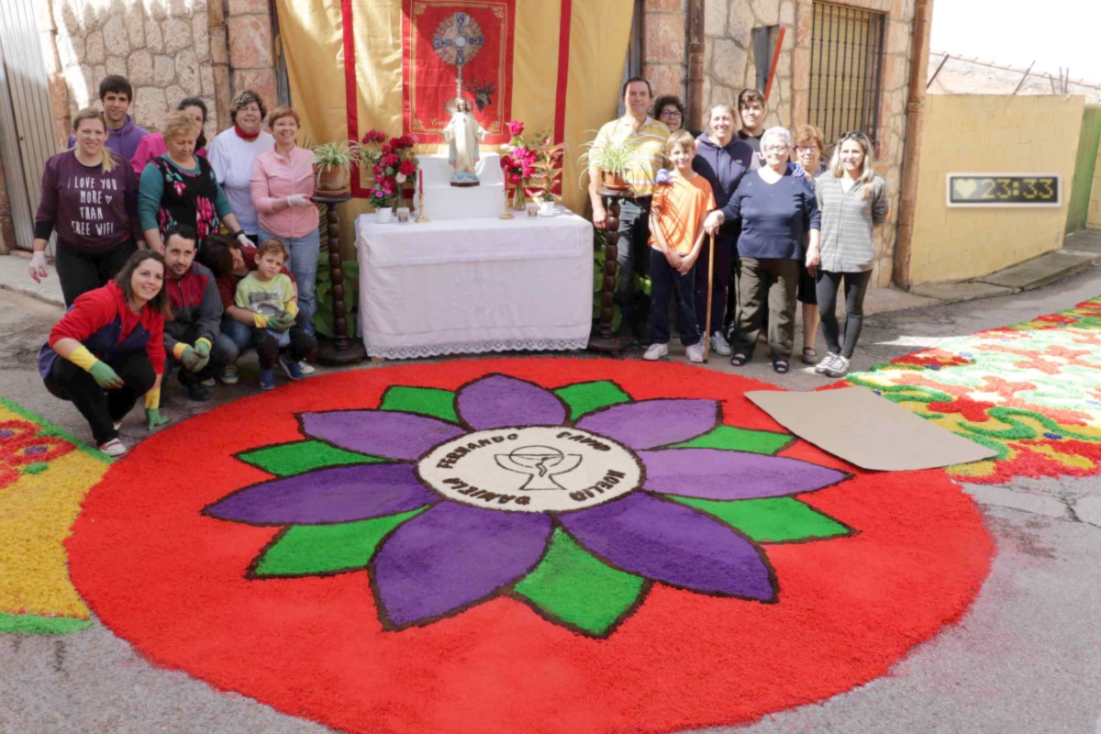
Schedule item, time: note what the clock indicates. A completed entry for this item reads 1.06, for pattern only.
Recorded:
23.33
